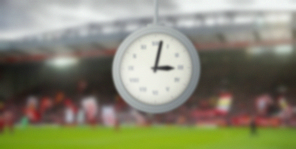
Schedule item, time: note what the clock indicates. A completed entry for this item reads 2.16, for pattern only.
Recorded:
3.02
